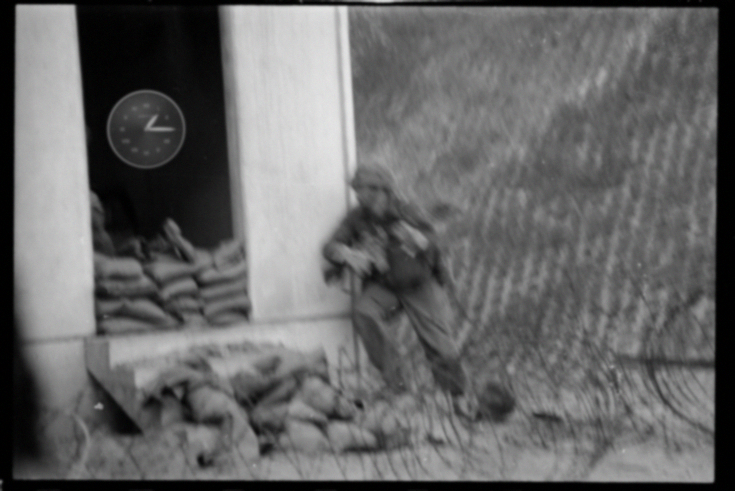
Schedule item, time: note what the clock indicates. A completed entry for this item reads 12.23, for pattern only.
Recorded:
1.15
